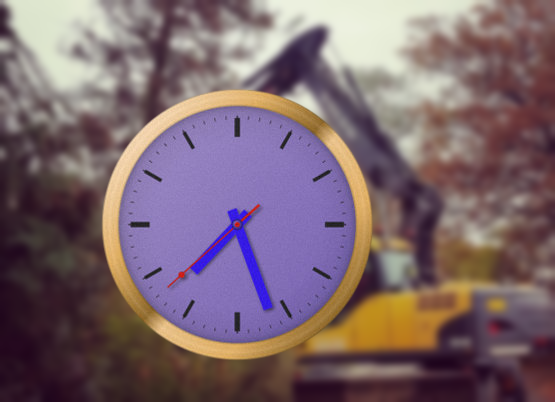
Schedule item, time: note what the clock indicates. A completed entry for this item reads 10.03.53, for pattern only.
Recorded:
7.26.38
